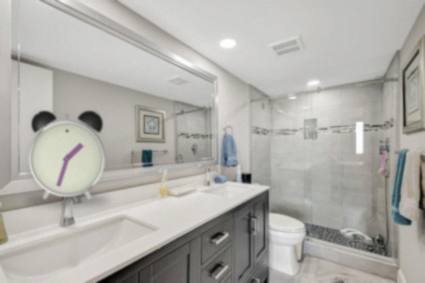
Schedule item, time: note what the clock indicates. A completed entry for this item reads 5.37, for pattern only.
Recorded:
1.33
